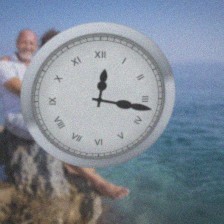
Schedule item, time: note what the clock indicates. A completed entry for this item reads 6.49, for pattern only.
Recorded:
12.17
